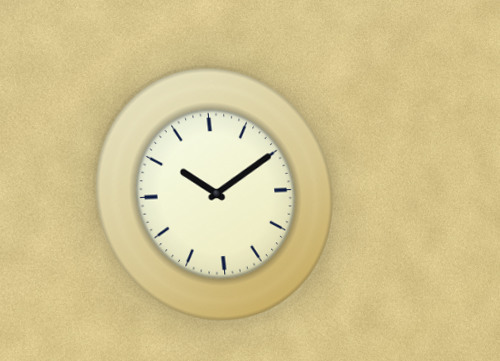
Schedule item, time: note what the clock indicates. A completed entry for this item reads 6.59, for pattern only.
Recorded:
10.10
